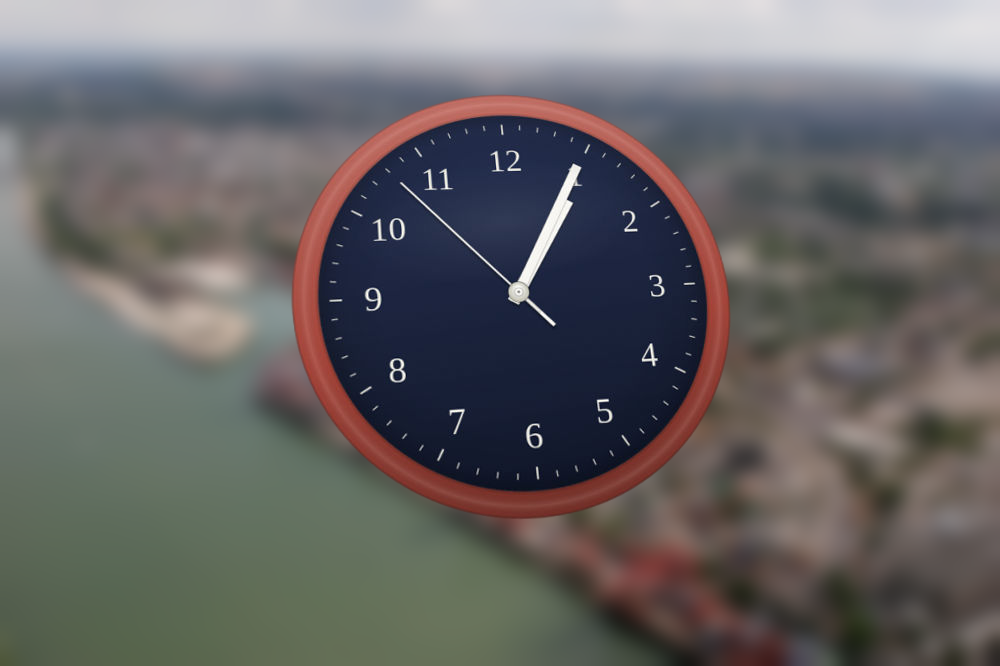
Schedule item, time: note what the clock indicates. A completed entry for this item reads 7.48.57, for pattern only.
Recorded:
1.04.53
